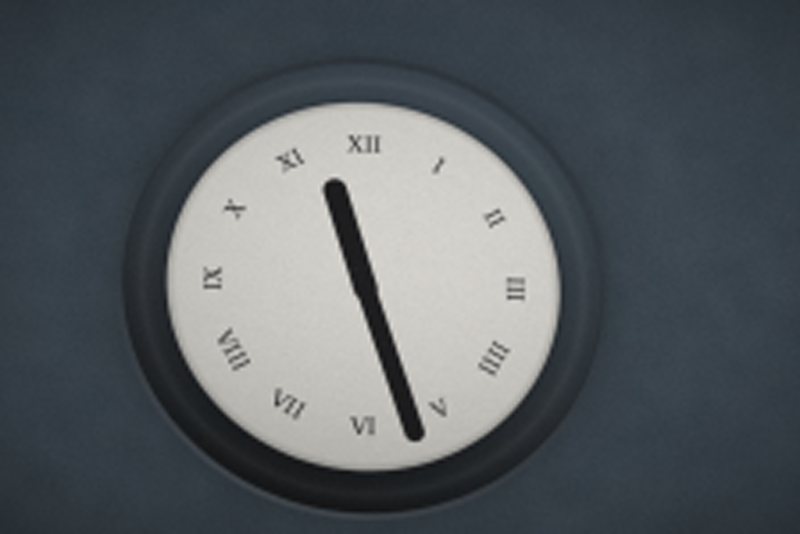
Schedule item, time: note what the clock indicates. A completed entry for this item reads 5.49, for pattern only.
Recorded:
11.27
